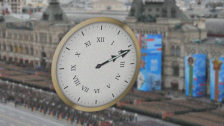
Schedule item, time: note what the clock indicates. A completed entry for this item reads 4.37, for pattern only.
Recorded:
2.11
